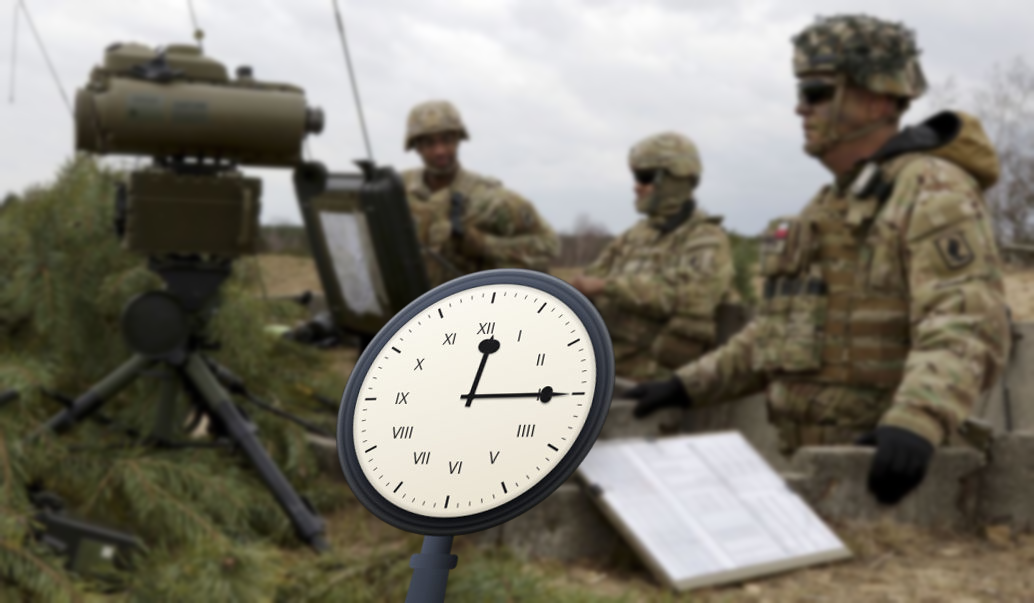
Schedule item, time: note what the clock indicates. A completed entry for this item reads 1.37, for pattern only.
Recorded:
12.15
